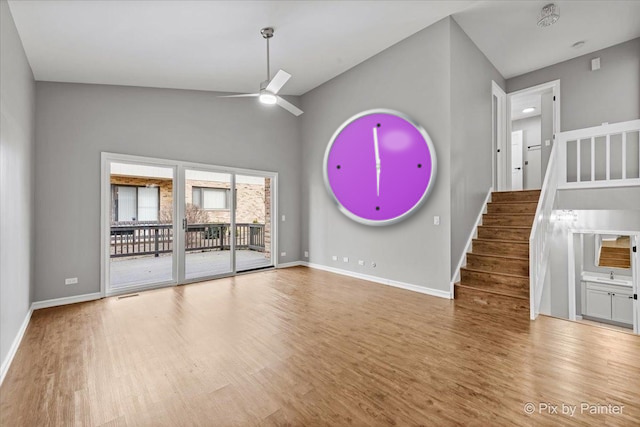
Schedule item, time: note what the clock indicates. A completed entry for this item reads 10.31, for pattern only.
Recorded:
5.59
